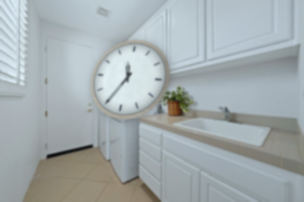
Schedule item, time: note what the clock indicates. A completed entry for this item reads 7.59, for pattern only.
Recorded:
11.35
